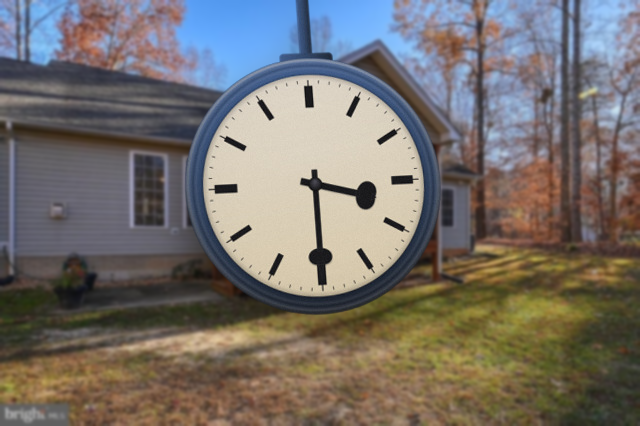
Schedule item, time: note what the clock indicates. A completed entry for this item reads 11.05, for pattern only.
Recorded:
3.30
